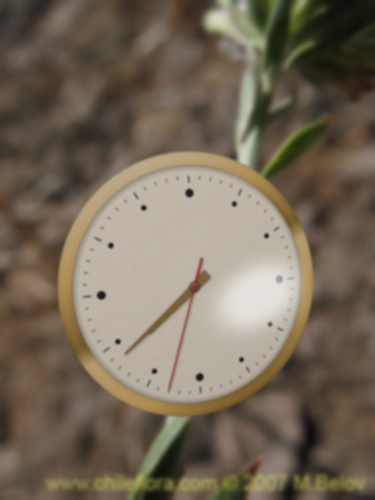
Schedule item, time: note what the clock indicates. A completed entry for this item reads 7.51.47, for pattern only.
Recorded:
7.38.33
